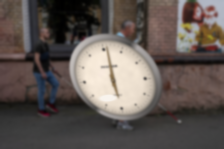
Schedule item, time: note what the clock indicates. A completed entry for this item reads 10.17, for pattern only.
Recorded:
6.01
